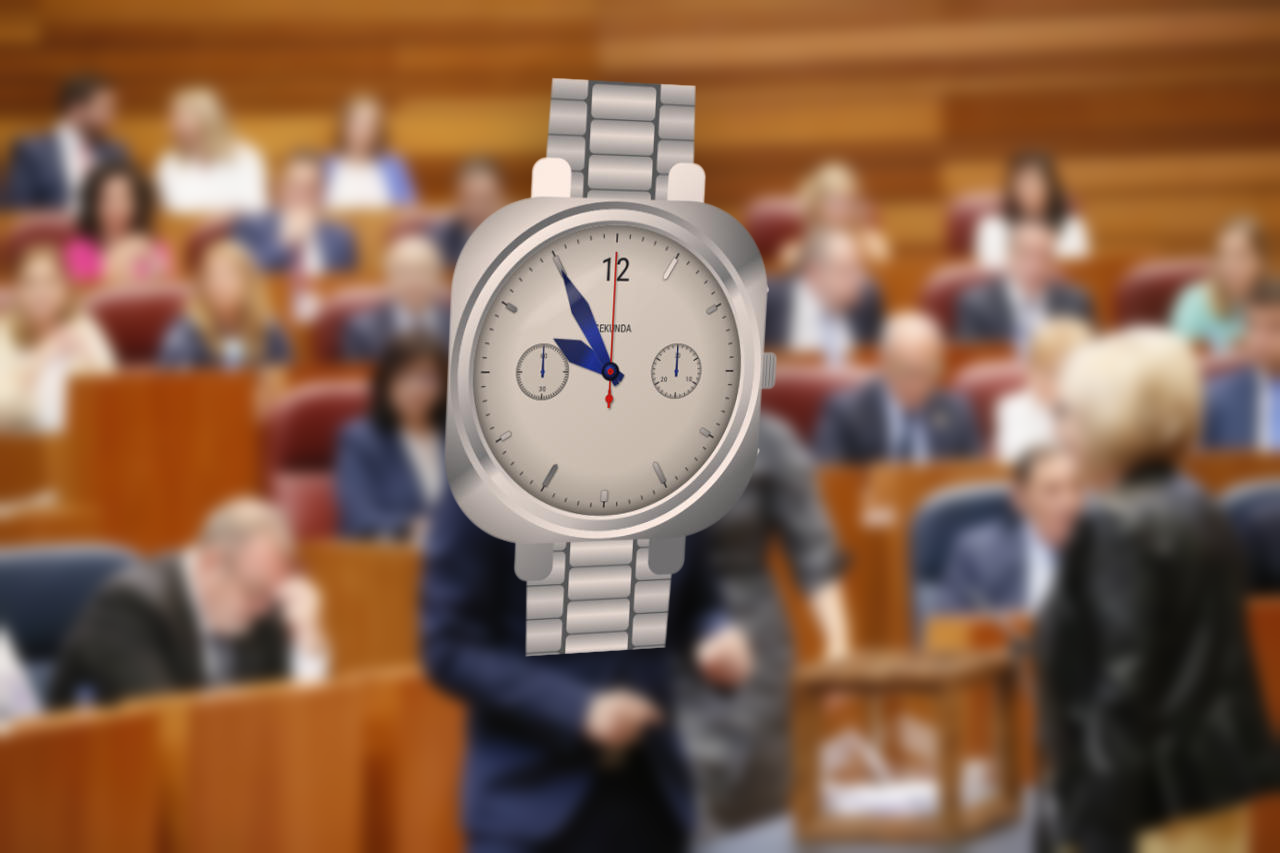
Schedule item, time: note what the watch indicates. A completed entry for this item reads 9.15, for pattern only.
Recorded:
9.55
